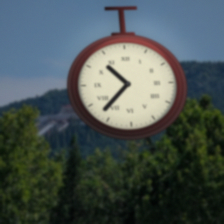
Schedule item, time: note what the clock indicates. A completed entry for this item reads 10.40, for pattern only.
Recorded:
10.37
